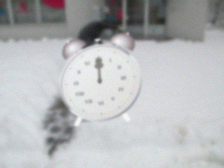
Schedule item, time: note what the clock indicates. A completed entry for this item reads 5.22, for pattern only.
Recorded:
12.00
